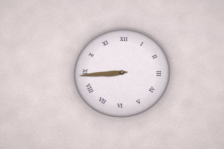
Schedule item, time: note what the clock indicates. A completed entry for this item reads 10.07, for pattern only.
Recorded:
8.44
